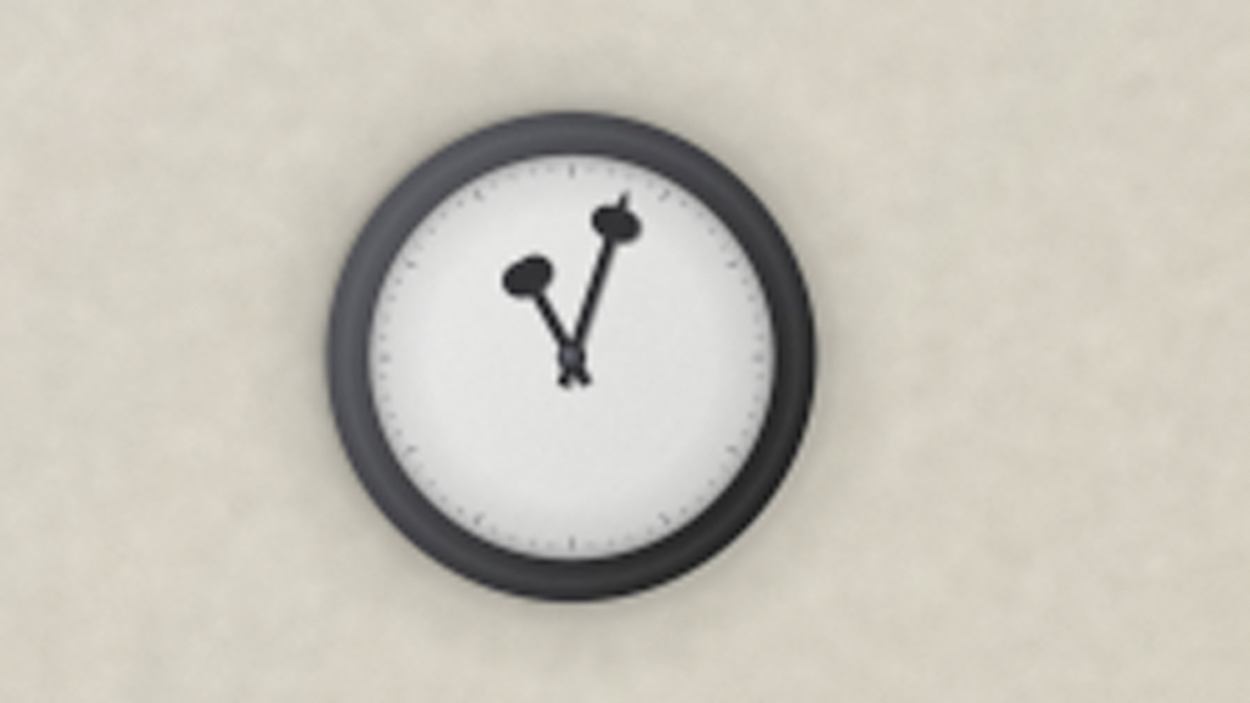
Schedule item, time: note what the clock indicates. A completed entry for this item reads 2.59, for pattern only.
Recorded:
11.03
